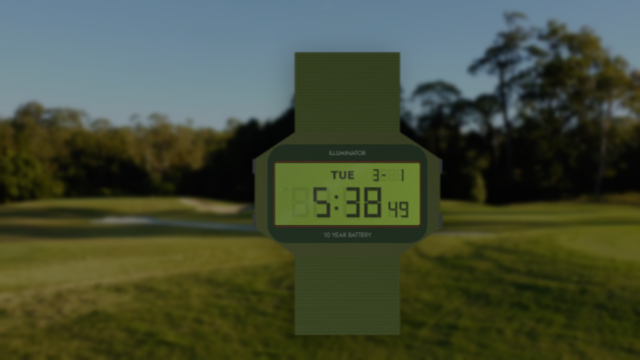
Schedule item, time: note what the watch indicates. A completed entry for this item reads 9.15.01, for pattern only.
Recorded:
5.38.49
